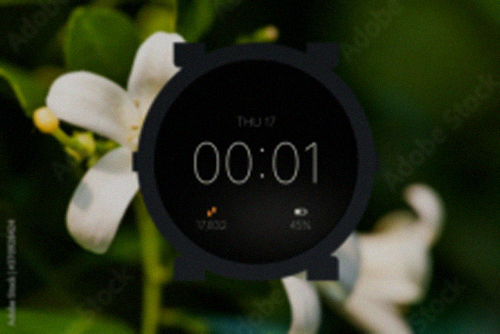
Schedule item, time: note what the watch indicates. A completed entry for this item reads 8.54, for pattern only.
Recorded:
0.01
